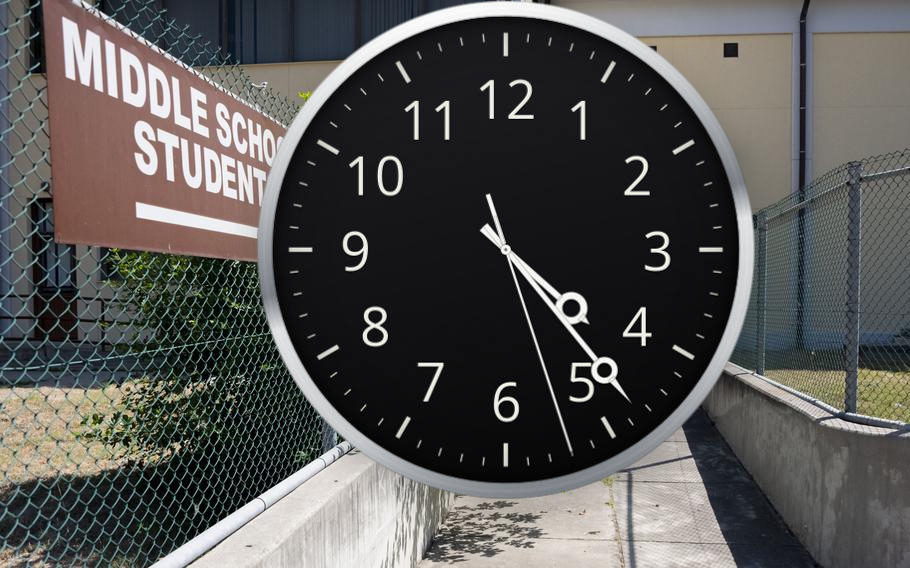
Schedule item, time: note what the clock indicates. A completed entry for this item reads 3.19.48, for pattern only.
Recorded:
4.23.27
